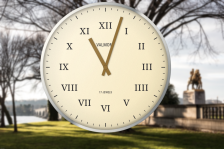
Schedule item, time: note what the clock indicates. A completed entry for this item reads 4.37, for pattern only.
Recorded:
11.03
